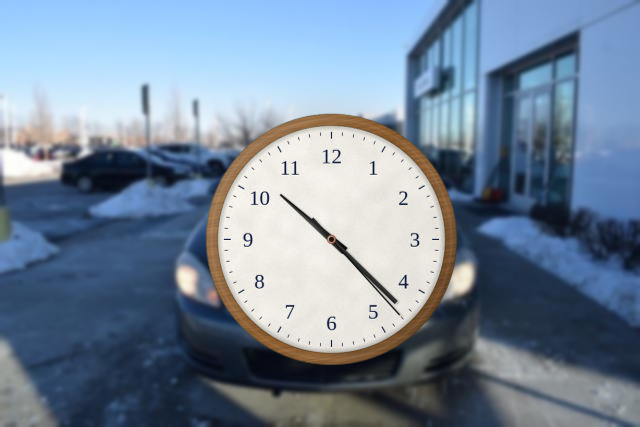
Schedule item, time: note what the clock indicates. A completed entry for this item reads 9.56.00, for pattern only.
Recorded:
10.22.23
